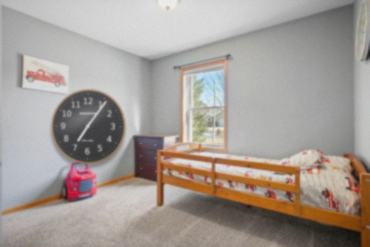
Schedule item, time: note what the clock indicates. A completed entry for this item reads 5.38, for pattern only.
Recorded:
7.06
